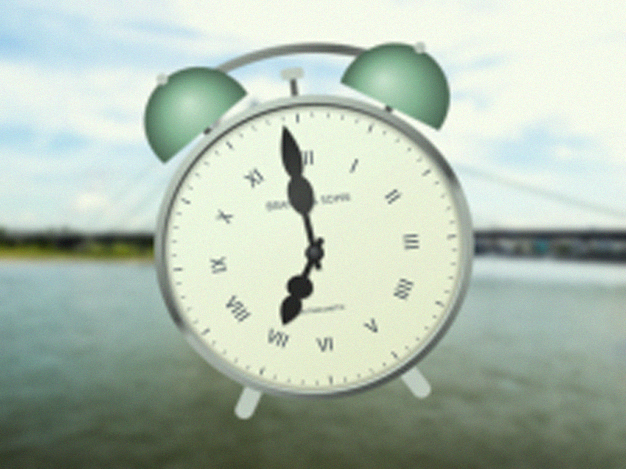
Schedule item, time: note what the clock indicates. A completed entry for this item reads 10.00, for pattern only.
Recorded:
6.59
